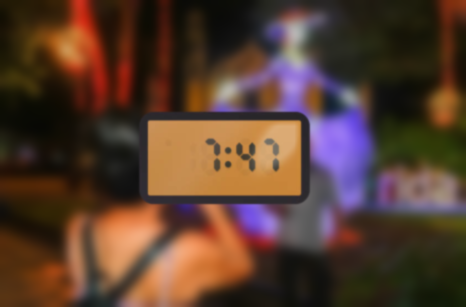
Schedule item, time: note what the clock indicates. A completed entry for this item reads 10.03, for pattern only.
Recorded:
7.47
